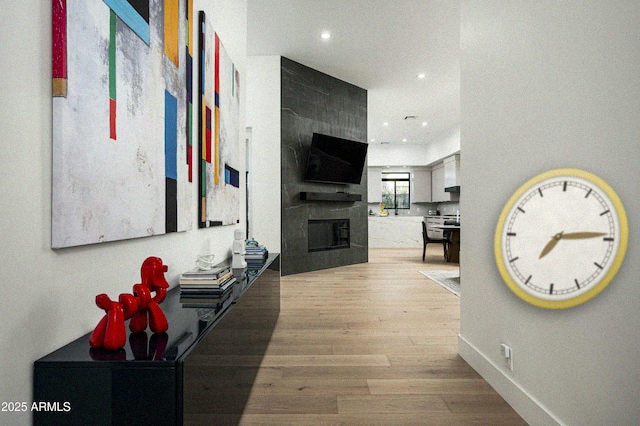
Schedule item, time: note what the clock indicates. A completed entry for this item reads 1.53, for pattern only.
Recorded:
7.14
